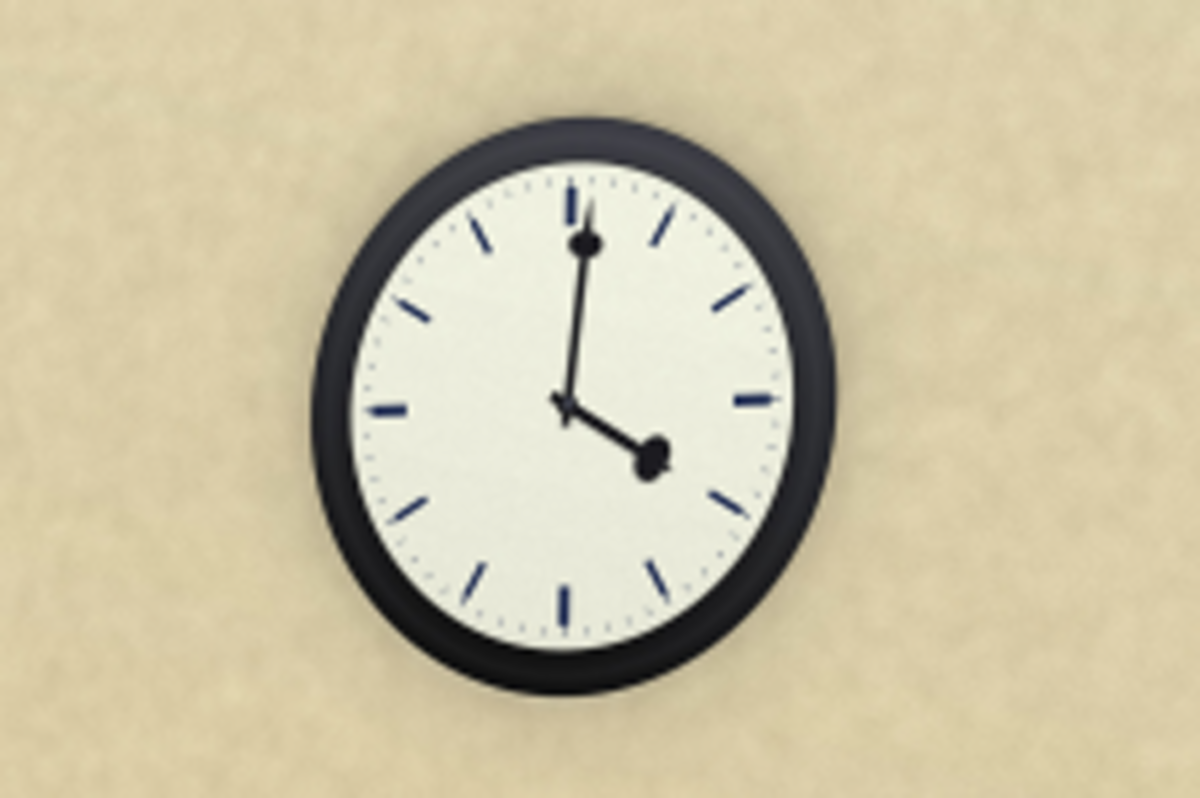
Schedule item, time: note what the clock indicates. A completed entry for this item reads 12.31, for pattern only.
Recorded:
4.01
